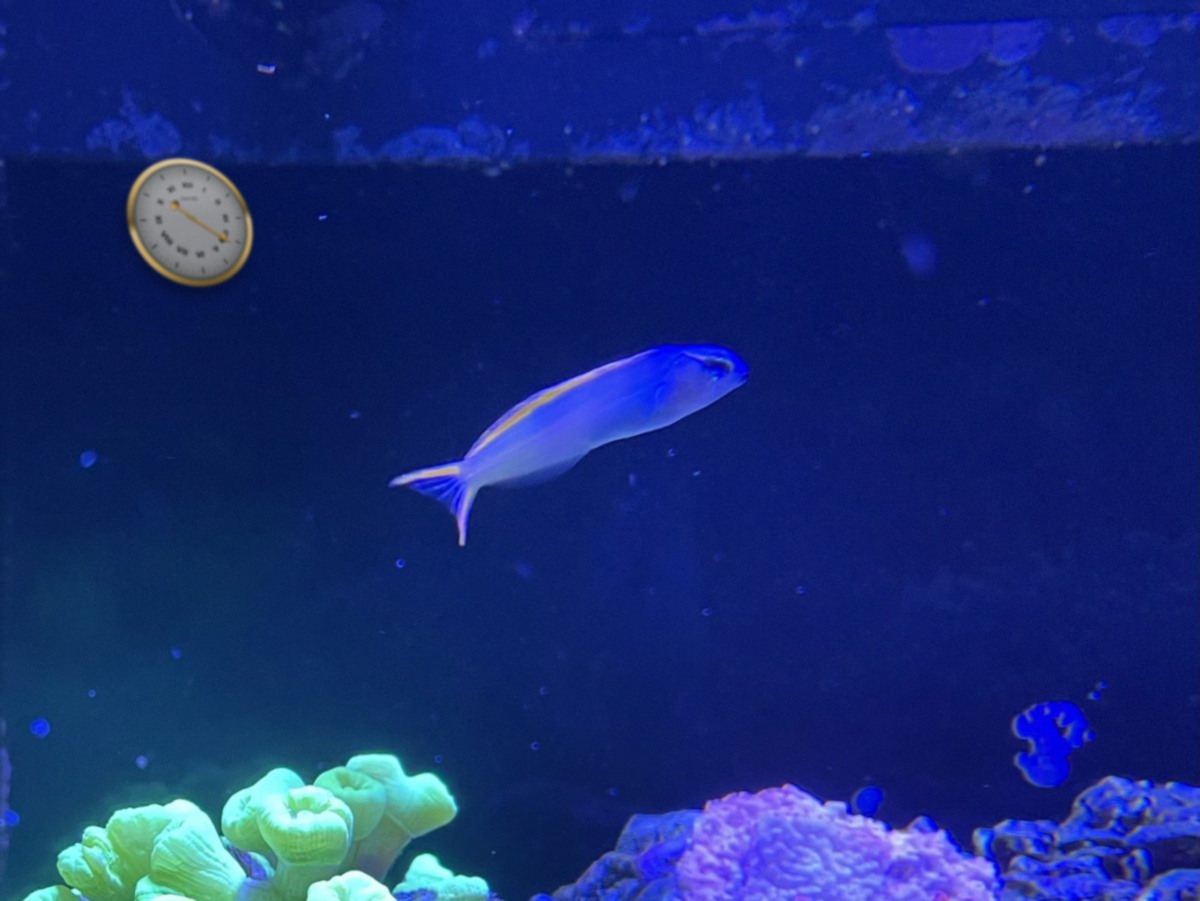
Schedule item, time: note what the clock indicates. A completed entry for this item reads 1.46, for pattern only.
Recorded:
10.21
